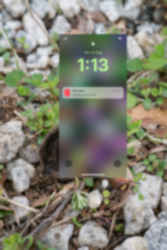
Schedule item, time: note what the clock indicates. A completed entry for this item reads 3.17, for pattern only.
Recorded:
1.13
